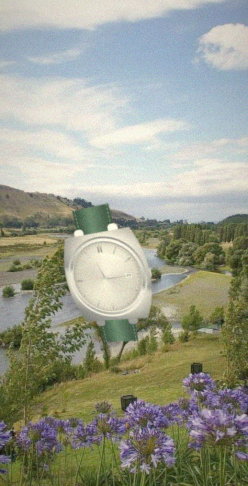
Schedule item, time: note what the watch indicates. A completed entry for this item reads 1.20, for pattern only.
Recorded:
11.15
